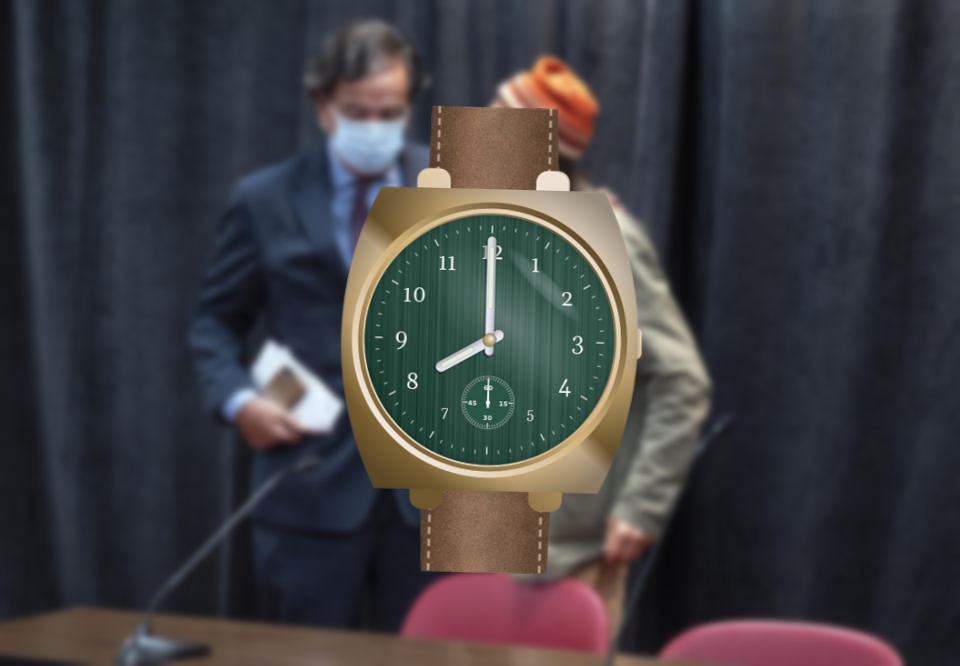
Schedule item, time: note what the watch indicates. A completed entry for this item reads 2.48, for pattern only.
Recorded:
8.00
